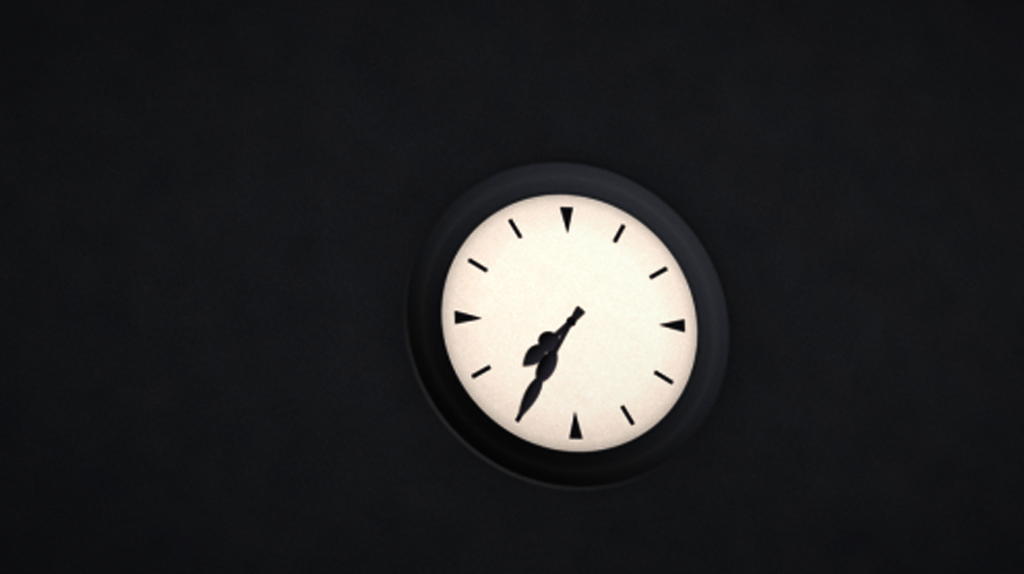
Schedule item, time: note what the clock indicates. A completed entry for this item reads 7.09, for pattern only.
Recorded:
7.35
